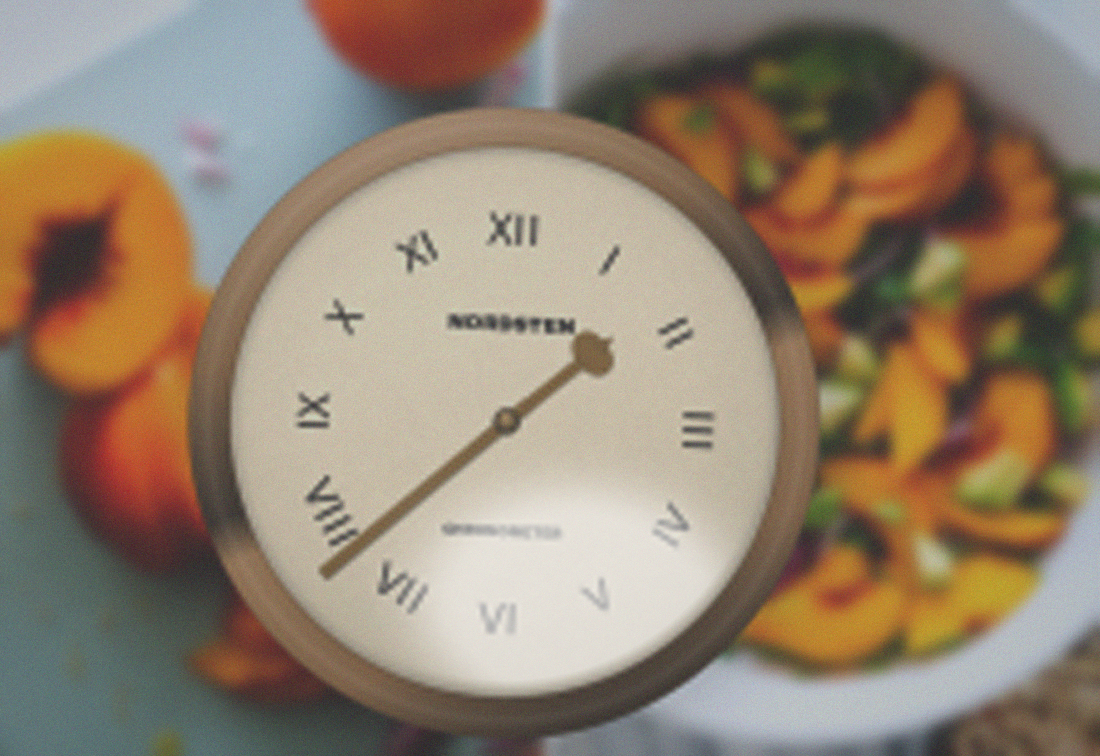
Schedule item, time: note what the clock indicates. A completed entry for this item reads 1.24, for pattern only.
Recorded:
1.38
